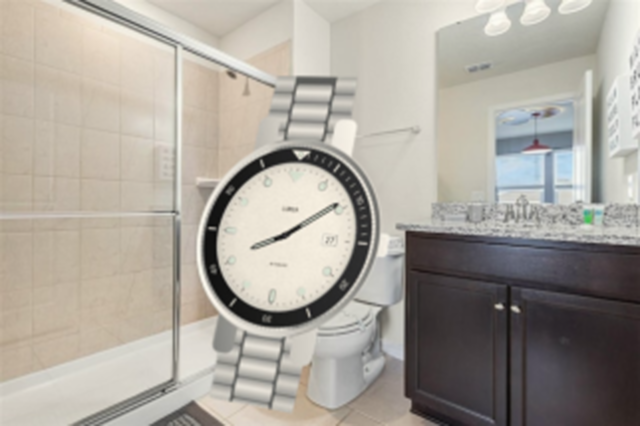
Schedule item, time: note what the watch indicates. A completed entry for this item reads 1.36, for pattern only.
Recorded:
8.09
